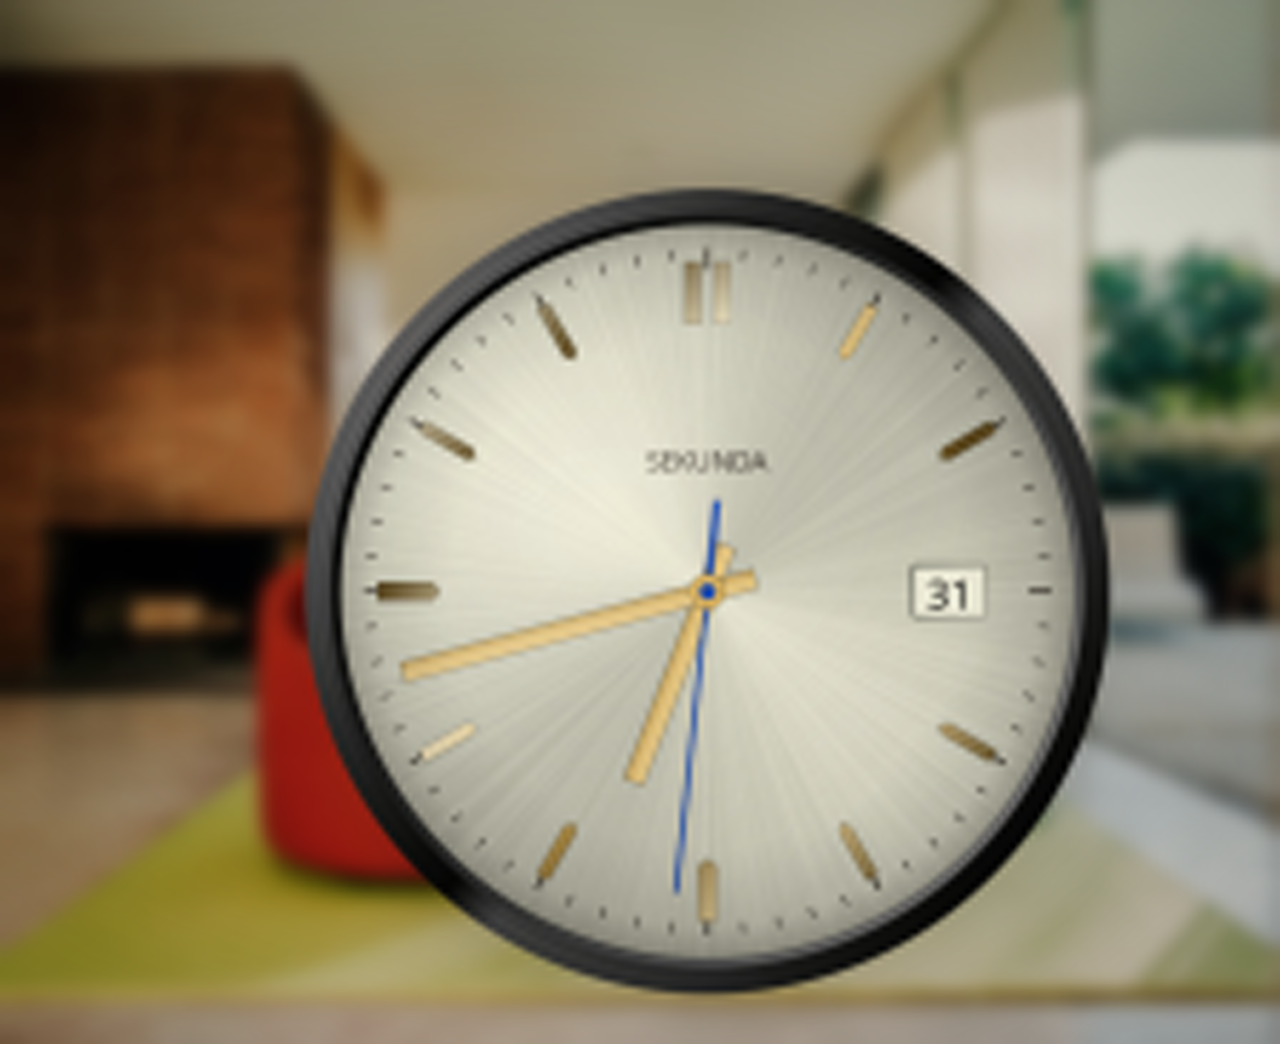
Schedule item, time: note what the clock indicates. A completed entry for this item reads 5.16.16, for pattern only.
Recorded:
6.42.31
